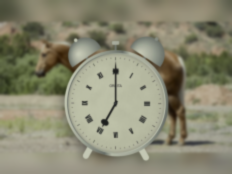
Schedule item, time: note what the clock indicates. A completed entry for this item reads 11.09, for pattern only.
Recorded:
7.00
